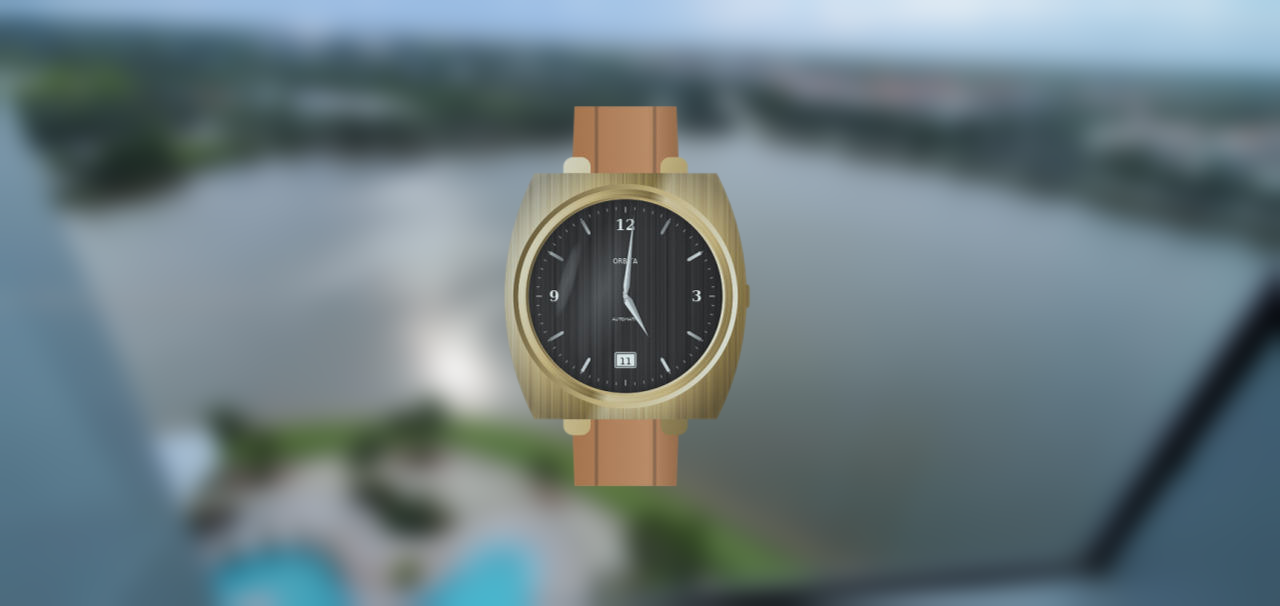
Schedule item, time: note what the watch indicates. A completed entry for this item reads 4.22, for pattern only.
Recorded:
5.01
